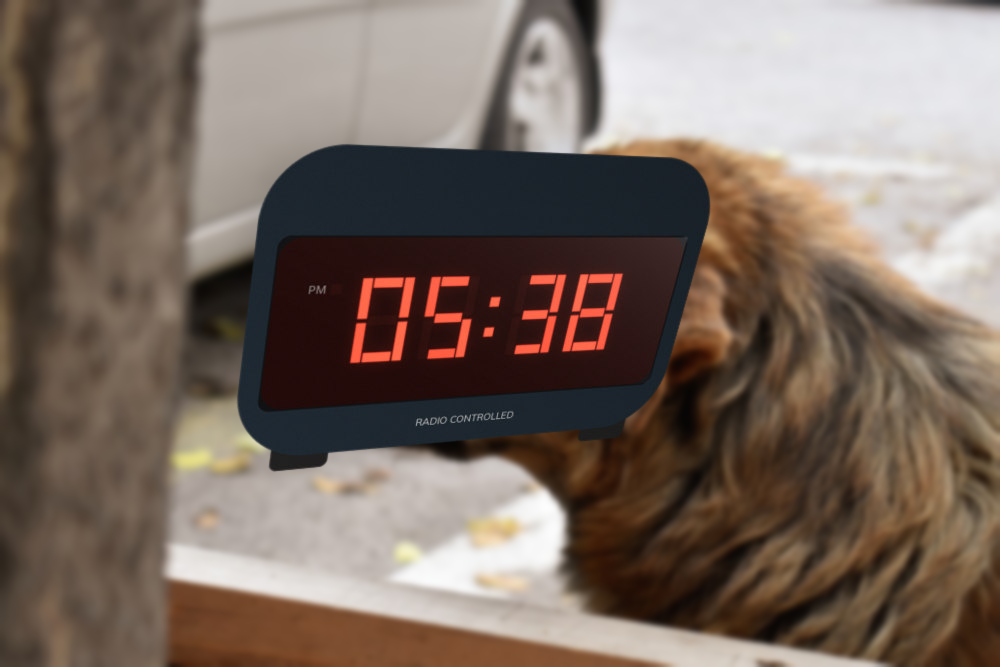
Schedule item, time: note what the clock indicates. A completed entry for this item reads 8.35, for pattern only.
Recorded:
5.38
